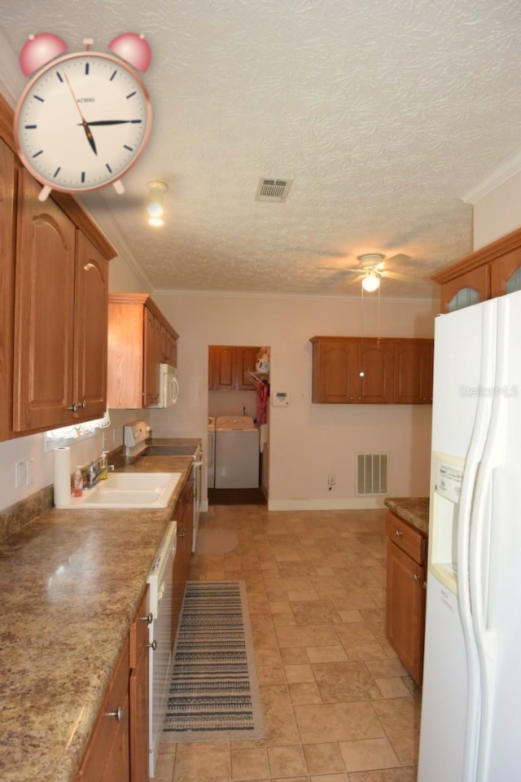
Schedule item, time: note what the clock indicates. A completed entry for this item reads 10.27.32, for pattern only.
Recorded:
5.14.56
